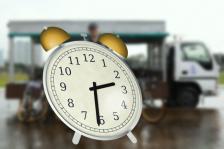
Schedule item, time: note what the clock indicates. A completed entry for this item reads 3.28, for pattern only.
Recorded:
2.31
